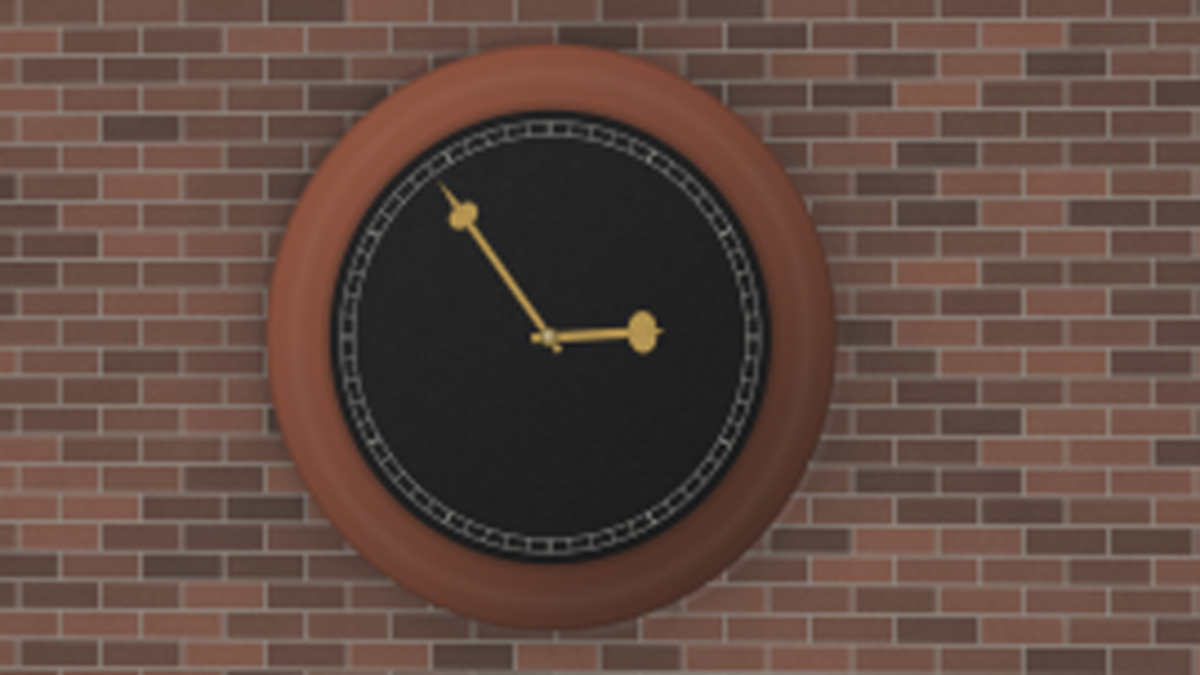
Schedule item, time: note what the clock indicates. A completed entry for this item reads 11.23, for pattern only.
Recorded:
2.54
